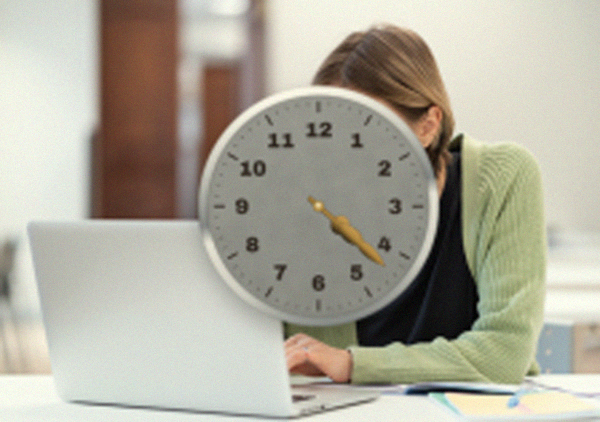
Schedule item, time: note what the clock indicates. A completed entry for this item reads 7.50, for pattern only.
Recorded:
4.22
